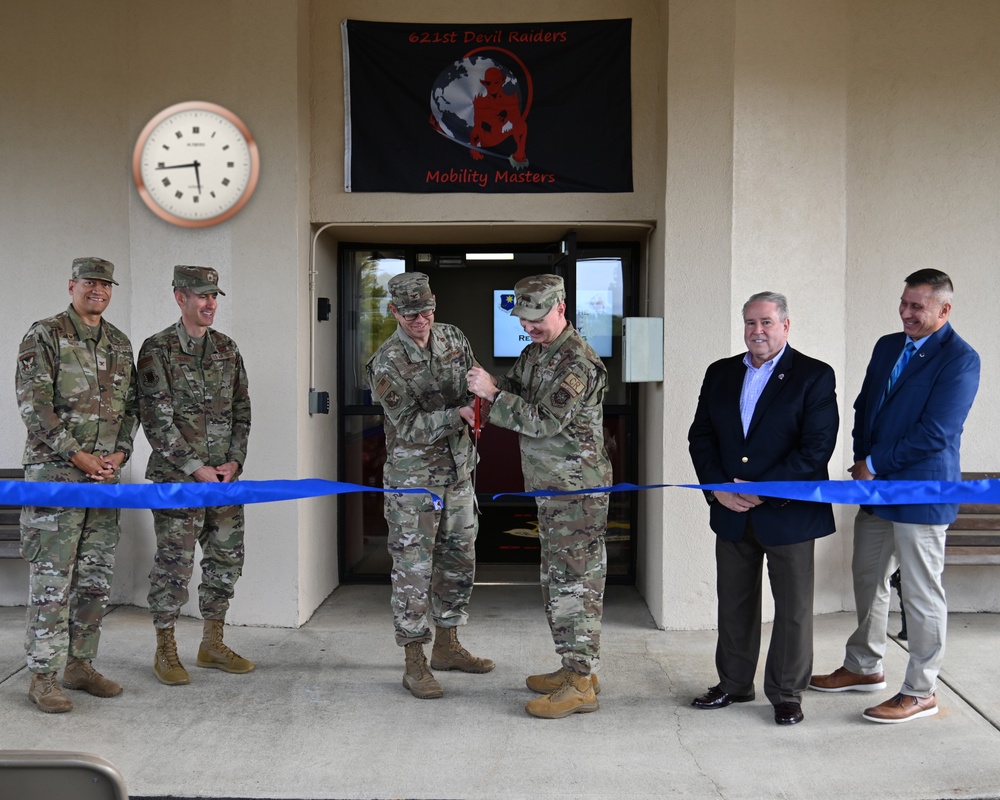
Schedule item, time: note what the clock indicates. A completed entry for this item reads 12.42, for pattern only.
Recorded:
5.44
